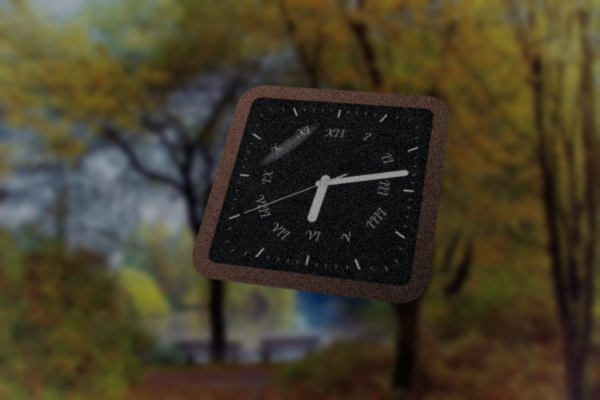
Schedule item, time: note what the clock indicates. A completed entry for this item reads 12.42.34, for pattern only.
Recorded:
6.12.40
